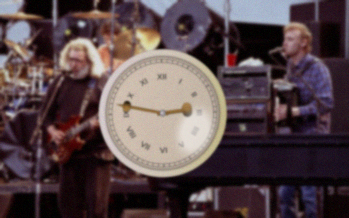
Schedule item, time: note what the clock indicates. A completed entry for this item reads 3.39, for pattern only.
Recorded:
2.47
